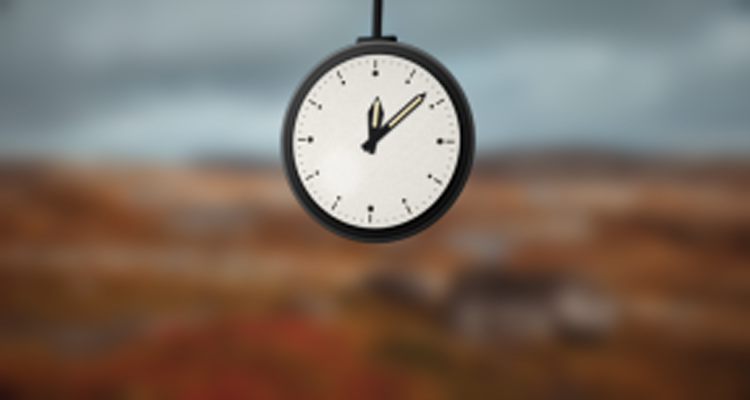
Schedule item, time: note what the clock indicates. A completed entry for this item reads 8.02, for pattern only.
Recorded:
12.08
